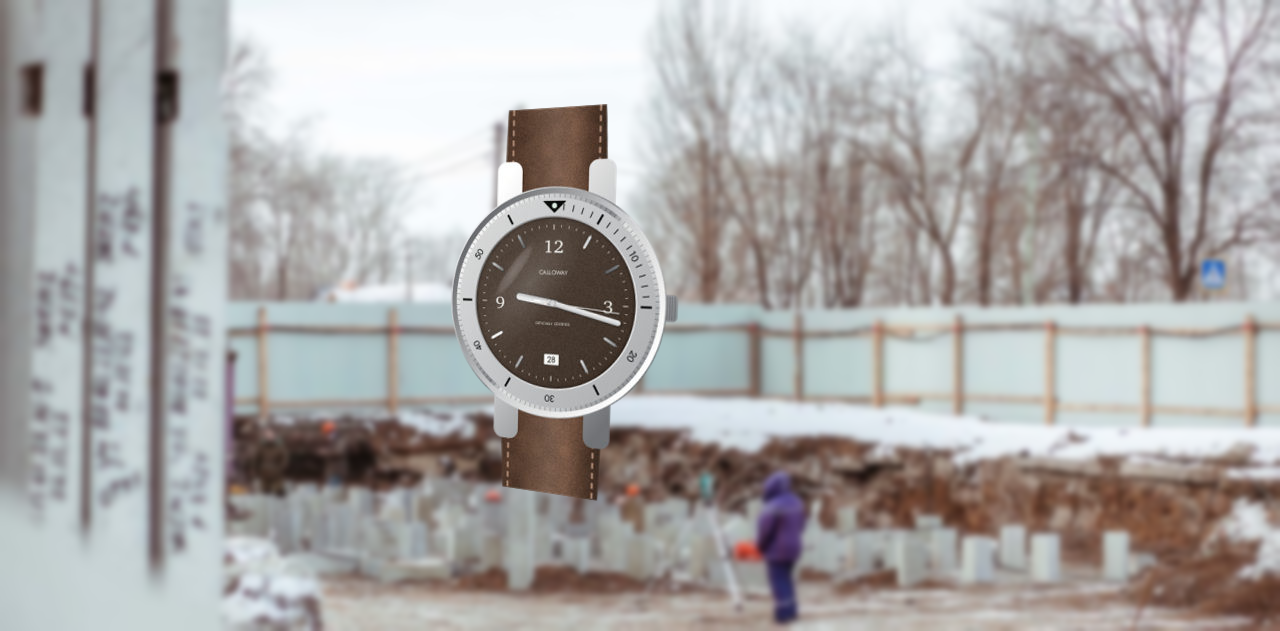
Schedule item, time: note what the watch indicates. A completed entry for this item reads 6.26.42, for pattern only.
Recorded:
9.17.16
